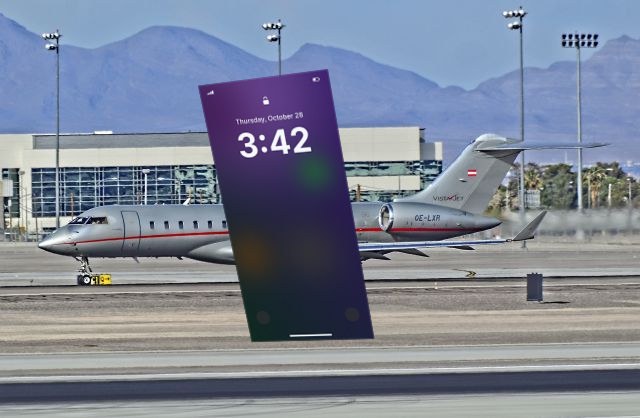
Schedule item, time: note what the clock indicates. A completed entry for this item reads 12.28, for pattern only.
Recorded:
3.42
